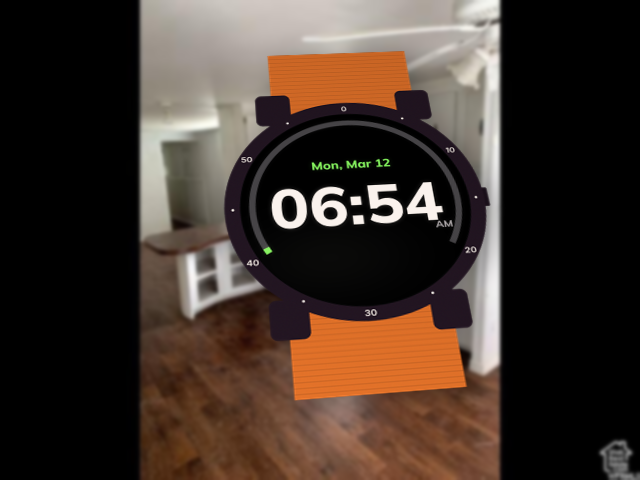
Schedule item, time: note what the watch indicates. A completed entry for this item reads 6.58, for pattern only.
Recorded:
6.54
